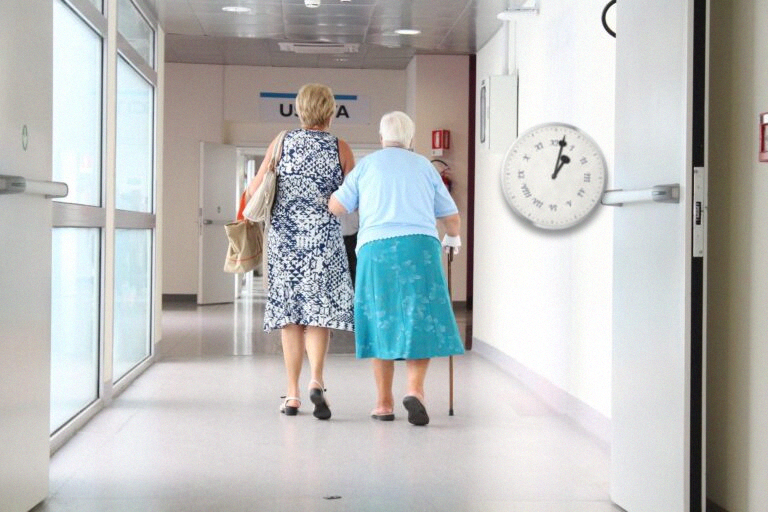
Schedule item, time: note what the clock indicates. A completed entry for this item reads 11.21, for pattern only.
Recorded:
1.02
